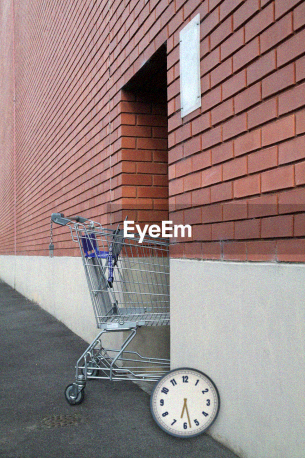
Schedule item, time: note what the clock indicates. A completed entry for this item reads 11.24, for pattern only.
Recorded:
6.28
